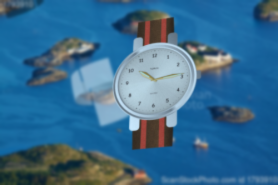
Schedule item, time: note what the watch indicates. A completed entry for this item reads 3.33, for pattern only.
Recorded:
10.14
